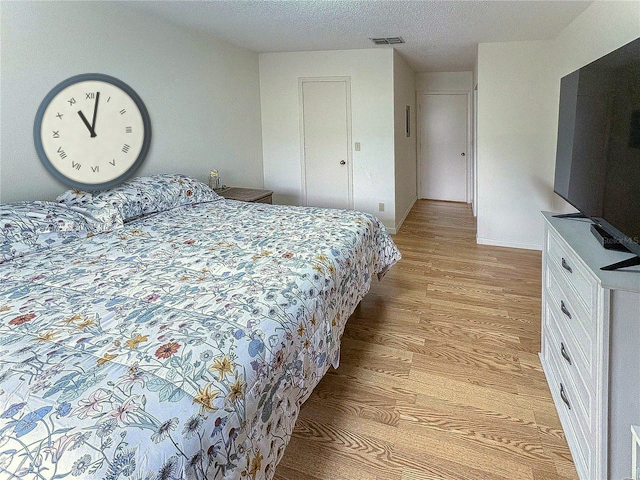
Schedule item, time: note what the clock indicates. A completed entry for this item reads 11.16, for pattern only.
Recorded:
11.02
